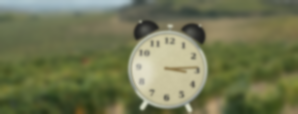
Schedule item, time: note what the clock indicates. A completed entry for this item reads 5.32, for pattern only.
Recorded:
3.14
